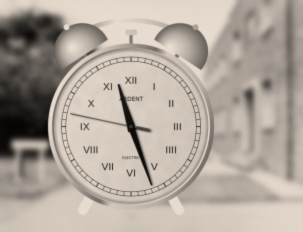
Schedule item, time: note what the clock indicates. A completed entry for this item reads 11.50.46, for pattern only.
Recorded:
11.26.47
